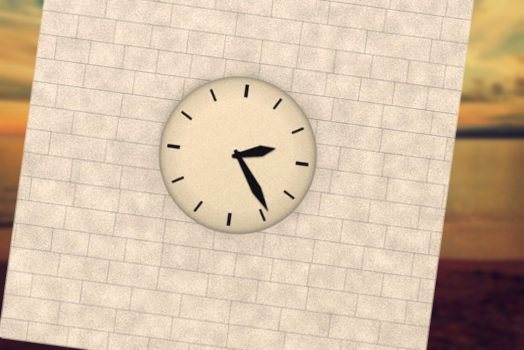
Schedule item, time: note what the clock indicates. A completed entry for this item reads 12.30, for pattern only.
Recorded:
2.24
